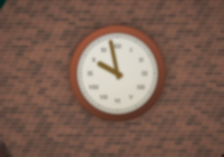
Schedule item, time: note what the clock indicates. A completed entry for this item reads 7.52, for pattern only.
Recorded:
9.58
